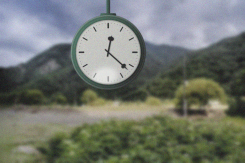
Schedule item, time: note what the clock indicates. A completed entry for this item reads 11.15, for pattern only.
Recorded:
12.22
